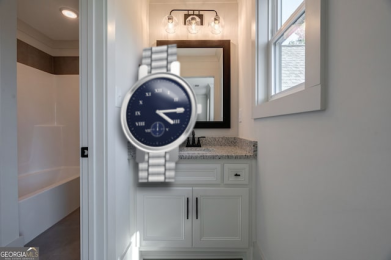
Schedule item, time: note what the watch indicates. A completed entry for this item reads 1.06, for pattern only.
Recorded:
4.15
